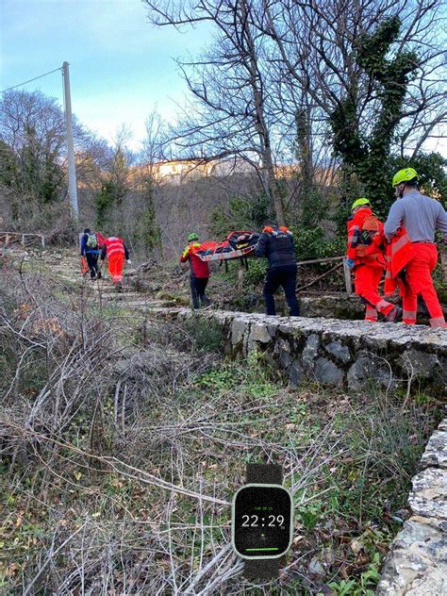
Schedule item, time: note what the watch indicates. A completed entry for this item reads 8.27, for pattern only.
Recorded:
22.29
